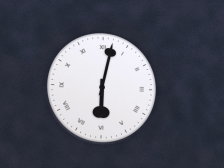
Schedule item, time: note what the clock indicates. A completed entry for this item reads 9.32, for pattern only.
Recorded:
6.02
